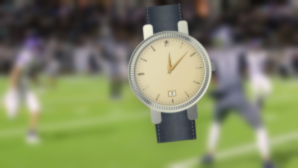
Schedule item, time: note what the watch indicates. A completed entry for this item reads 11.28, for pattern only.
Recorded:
12.08
